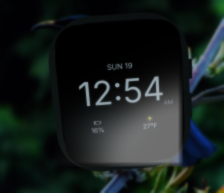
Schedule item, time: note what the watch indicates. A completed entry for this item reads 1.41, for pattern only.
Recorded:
12.54
